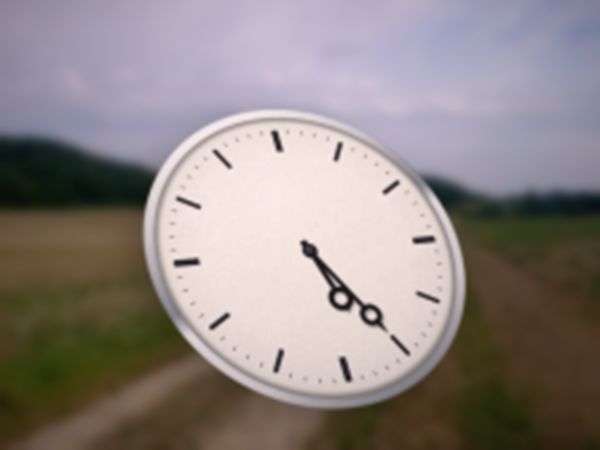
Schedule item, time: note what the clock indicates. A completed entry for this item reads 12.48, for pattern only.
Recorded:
5.25
